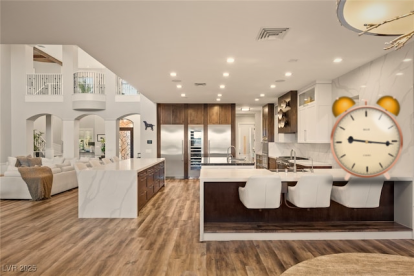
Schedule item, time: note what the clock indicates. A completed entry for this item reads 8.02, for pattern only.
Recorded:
9.16
